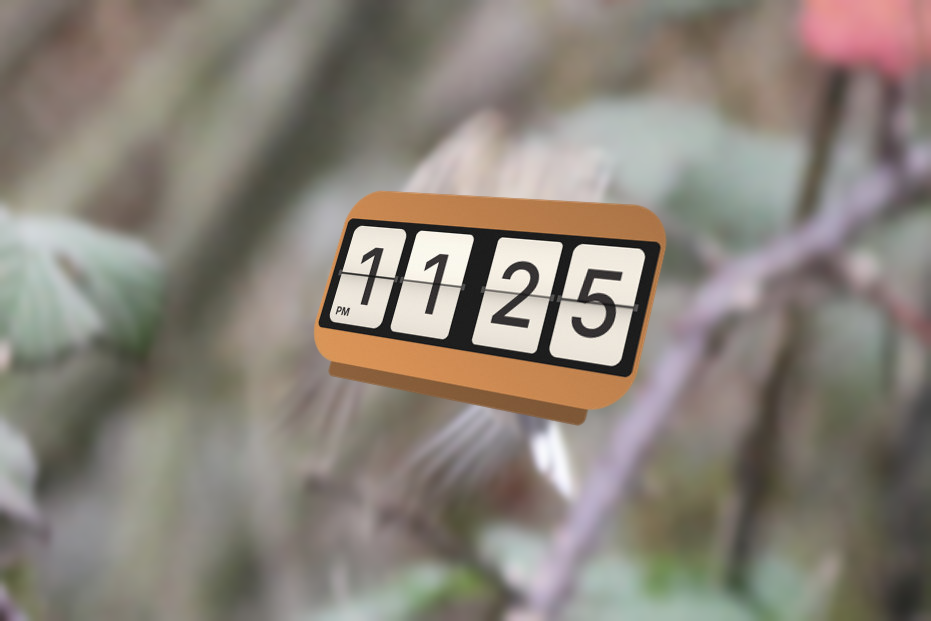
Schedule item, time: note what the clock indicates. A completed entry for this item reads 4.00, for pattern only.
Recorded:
11.25
